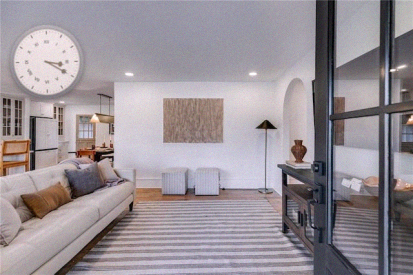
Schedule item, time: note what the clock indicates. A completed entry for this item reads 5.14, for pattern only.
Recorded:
3.20
